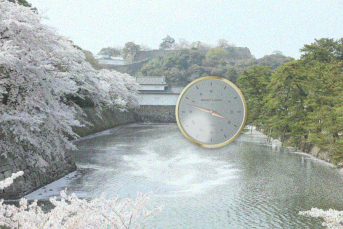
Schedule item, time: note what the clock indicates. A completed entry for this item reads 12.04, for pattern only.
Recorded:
3.48
